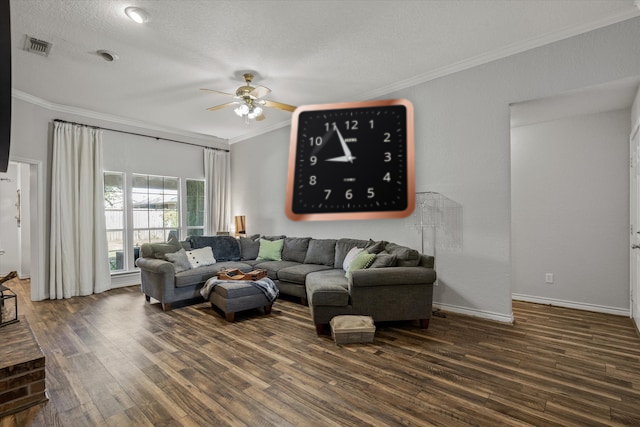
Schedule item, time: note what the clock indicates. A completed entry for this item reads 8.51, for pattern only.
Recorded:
8.56
